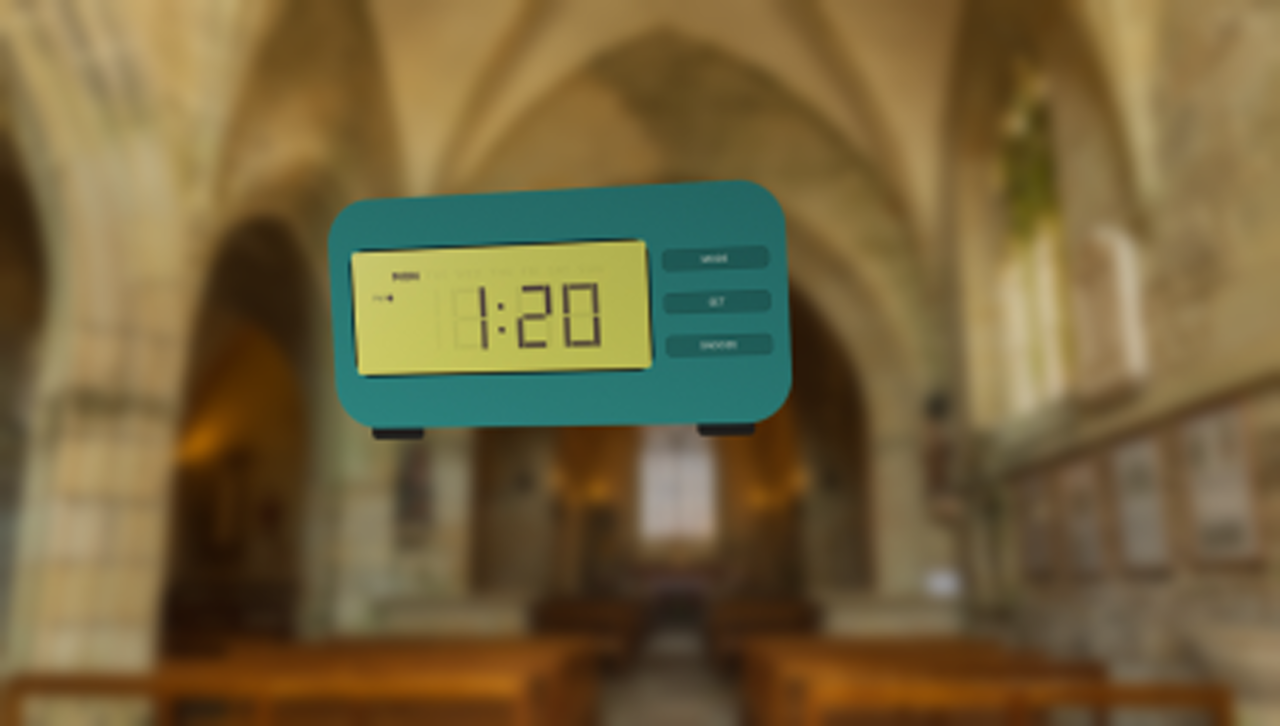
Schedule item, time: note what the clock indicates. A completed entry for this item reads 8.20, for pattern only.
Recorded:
1.20
